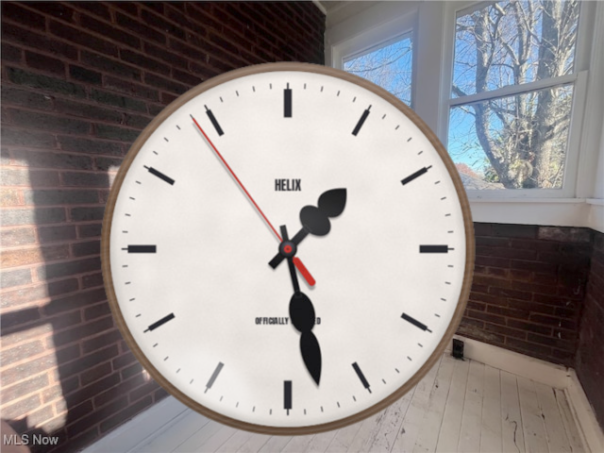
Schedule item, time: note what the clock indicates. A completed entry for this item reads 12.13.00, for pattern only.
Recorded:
1.27.54
